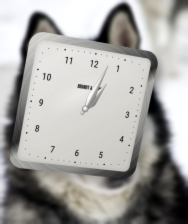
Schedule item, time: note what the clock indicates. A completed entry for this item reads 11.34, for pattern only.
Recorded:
1.03
